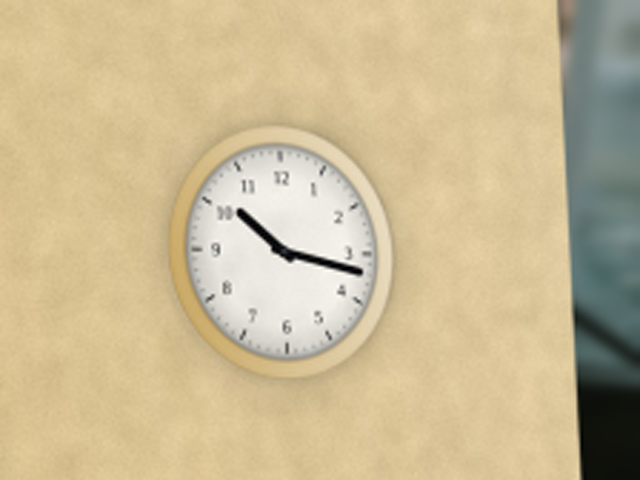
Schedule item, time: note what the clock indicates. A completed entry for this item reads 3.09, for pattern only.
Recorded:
10.17
